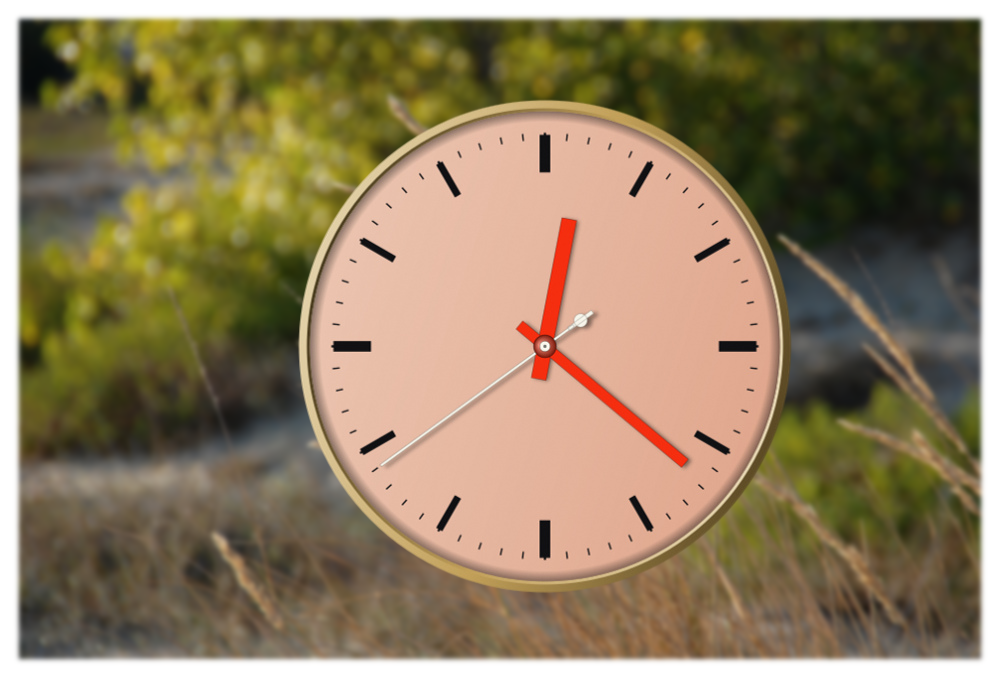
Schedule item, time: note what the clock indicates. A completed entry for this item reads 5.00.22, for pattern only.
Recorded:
12.21.39
